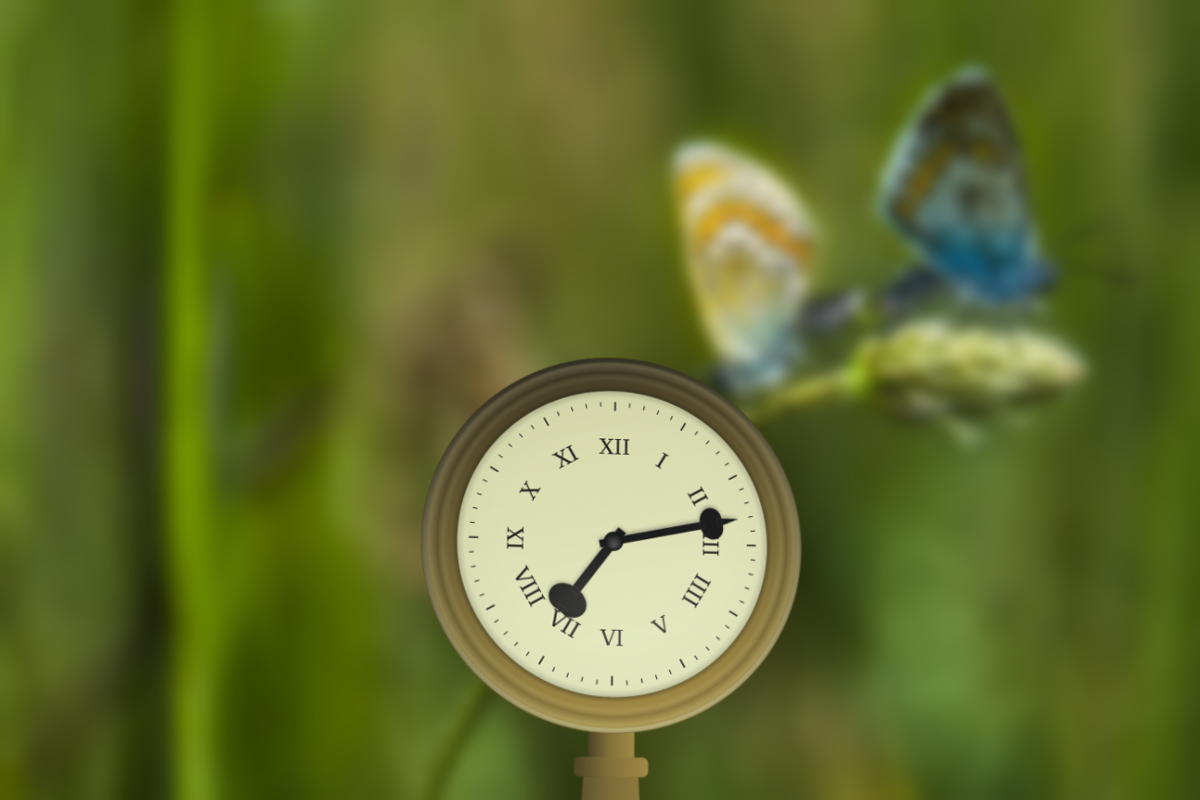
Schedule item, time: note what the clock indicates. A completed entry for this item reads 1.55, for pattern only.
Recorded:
7.13
